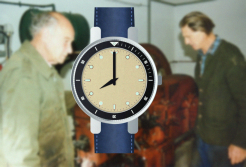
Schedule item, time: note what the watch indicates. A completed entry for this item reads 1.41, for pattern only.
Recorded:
8.00
